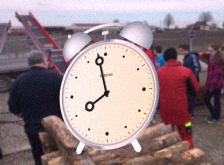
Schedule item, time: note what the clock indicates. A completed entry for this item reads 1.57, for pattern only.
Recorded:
7.58
